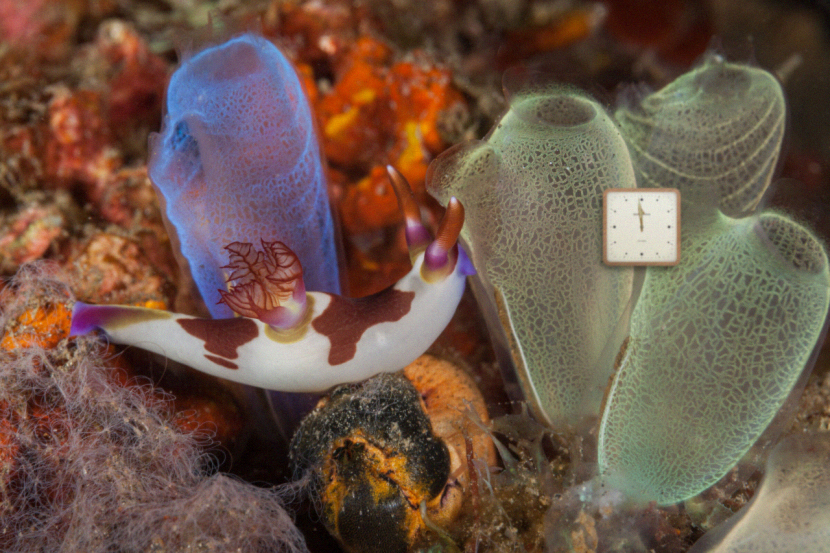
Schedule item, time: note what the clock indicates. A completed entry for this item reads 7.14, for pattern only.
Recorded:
11.59
